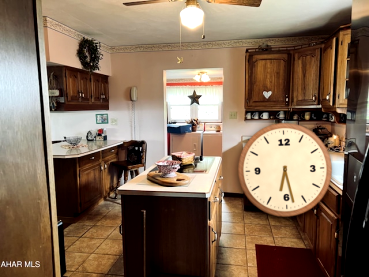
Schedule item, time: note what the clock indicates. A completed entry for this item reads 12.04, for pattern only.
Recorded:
6.28
